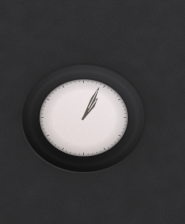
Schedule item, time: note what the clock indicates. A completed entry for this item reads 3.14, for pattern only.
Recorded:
1.04
